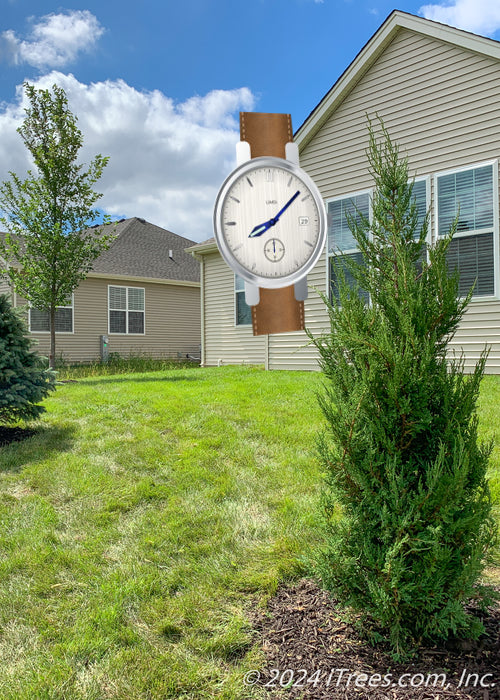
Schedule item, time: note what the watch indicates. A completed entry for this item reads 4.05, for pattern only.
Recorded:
8.08
